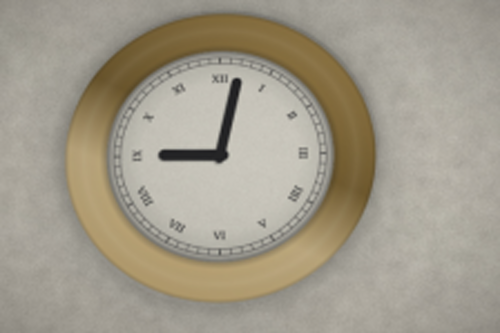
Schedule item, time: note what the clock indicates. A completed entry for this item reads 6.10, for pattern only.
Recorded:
9.02
